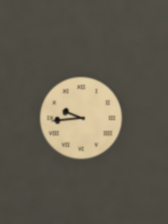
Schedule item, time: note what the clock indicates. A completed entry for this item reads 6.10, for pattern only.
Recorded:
9.44
